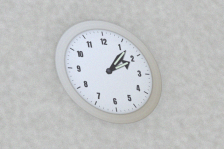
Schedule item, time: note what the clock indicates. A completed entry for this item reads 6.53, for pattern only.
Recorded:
2.07
